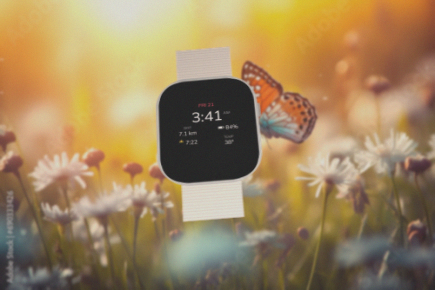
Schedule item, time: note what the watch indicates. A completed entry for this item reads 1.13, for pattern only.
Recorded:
3.41
